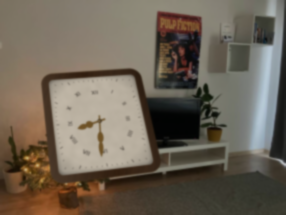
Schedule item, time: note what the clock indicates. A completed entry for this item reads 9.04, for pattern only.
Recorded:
8.31
